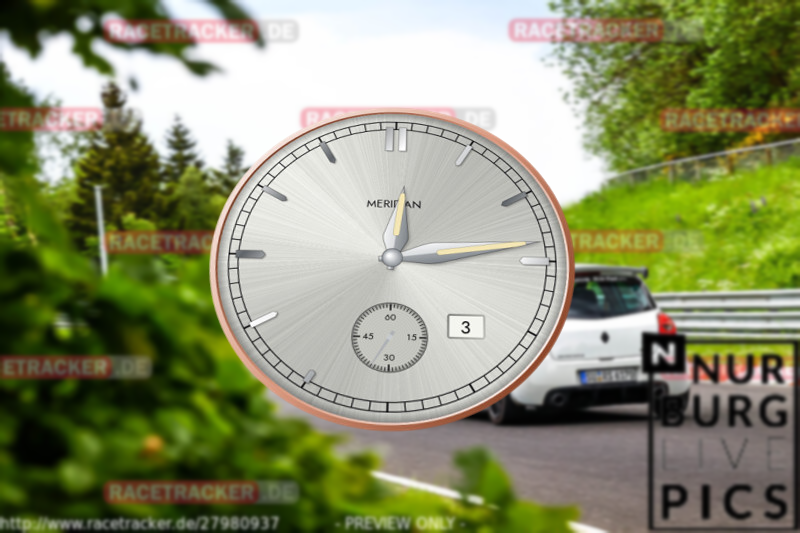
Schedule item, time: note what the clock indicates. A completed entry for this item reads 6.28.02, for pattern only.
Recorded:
12.13.35
